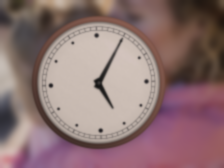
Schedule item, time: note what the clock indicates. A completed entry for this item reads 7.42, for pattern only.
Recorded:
5.05
